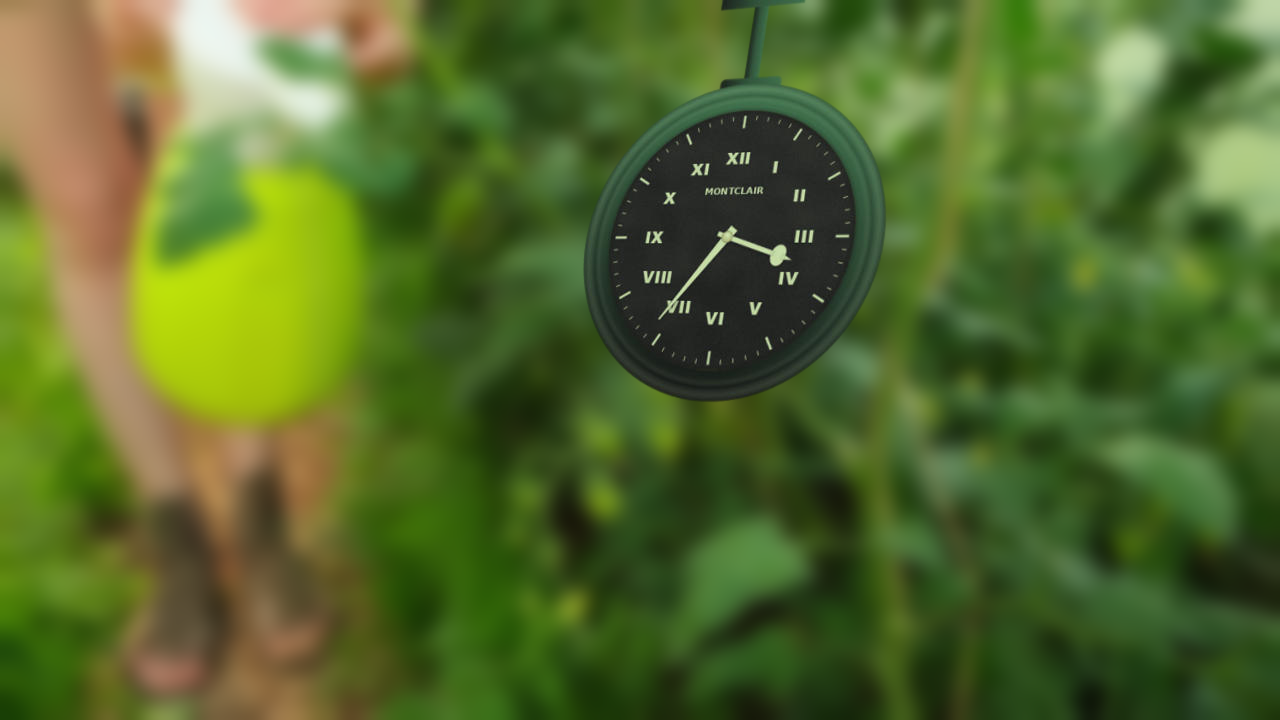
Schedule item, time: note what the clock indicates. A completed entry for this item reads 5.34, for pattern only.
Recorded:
3.36
